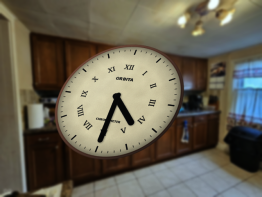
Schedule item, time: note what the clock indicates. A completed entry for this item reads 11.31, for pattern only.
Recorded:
4.30
